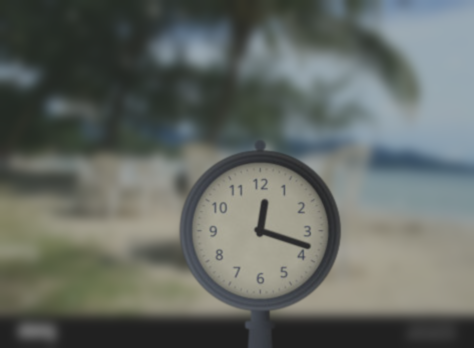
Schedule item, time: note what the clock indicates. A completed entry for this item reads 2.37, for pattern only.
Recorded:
12.18
